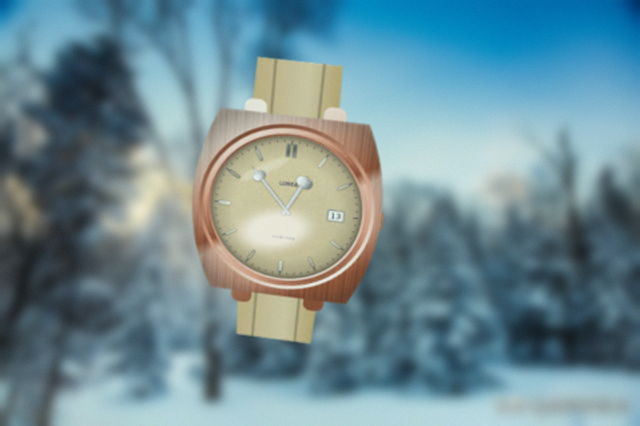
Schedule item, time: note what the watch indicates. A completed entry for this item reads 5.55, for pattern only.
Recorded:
12.53
